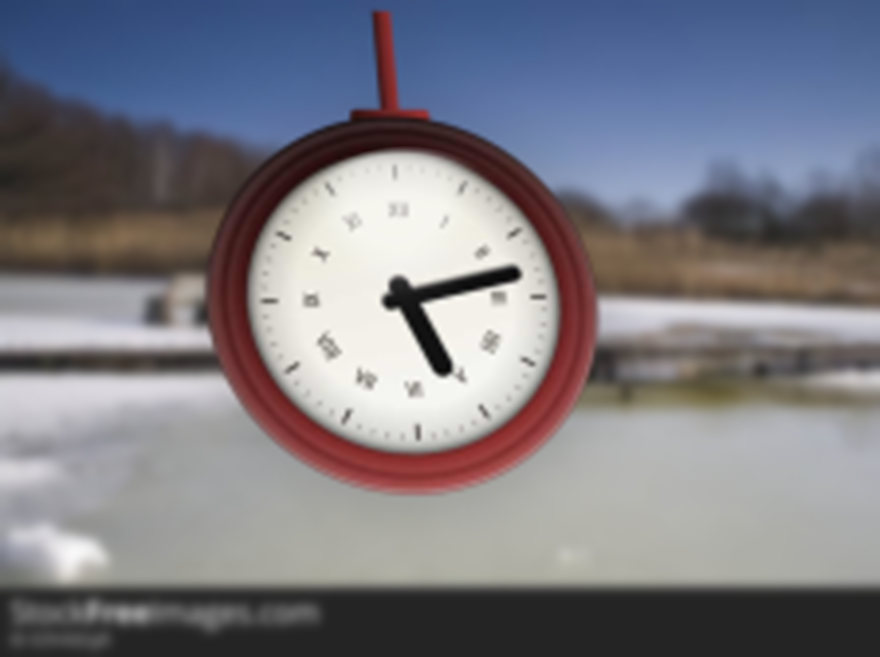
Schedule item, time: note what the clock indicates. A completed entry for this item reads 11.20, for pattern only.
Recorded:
5.13
